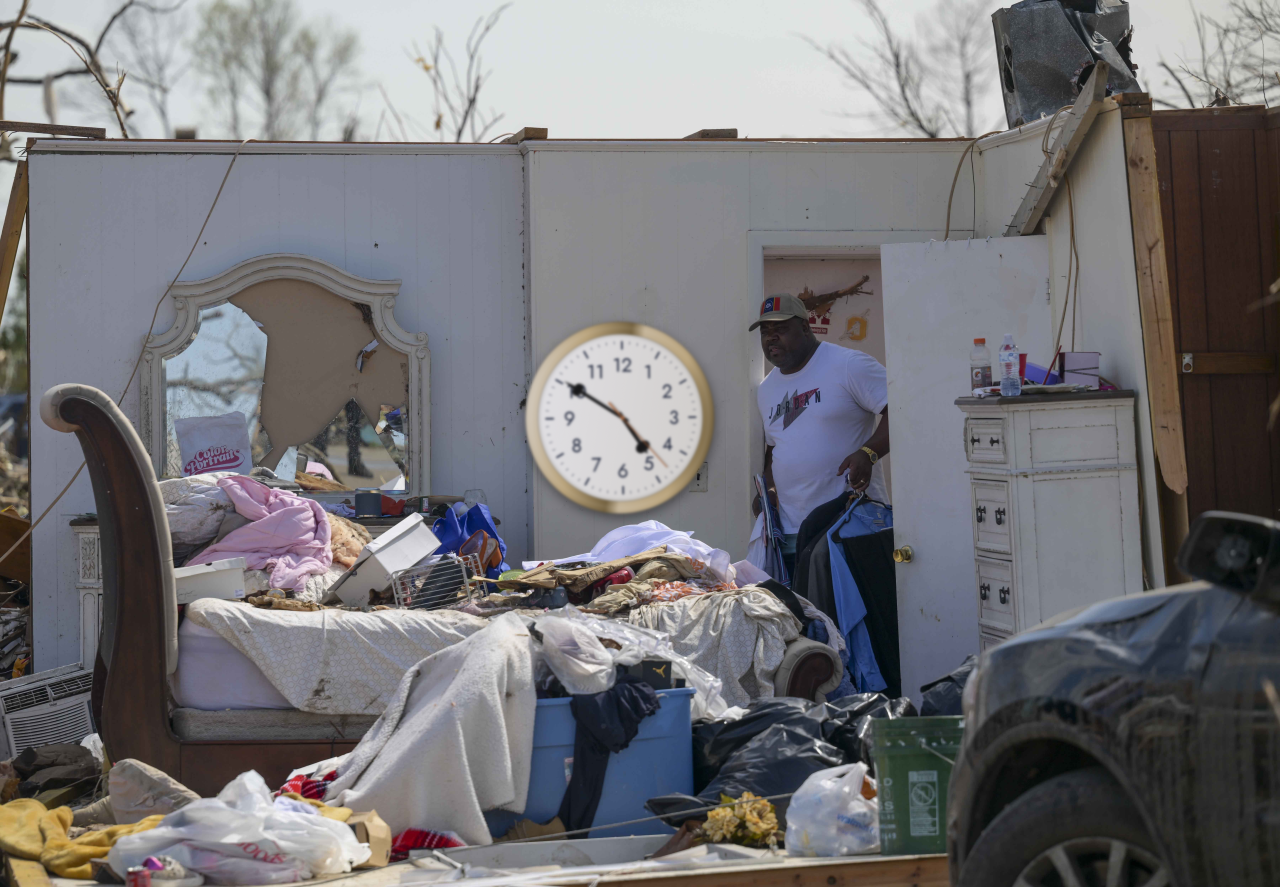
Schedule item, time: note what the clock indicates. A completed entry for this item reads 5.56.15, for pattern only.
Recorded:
4.50.23
